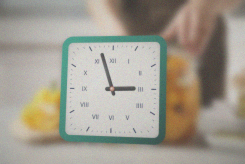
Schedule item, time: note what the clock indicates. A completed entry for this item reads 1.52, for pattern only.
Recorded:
2.57
